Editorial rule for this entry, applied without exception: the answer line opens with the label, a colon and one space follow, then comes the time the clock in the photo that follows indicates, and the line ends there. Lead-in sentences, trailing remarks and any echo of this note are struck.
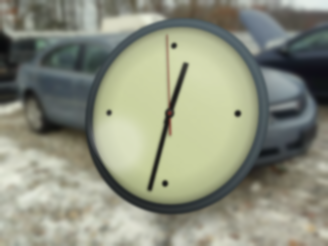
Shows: 12:31:59
